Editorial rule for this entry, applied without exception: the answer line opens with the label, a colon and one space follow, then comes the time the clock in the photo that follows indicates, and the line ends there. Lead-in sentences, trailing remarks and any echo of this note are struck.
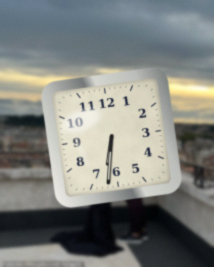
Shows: 6:32
